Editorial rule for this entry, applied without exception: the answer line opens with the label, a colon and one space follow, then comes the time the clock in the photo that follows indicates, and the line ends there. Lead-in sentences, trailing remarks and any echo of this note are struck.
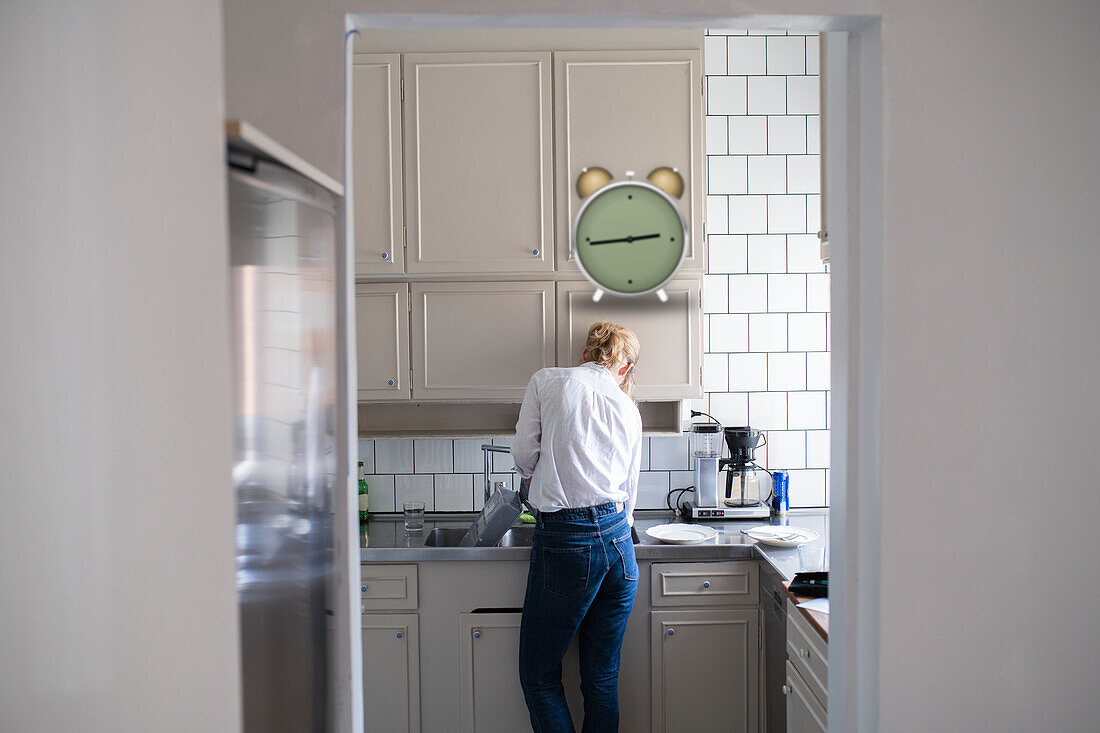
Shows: 2:44
